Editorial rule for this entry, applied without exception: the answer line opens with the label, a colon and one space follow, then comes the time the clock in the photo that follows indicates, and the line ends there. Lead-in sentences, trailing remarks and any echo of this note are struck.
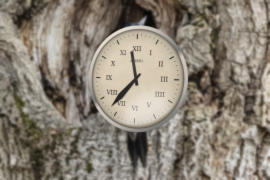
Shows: 11:37
